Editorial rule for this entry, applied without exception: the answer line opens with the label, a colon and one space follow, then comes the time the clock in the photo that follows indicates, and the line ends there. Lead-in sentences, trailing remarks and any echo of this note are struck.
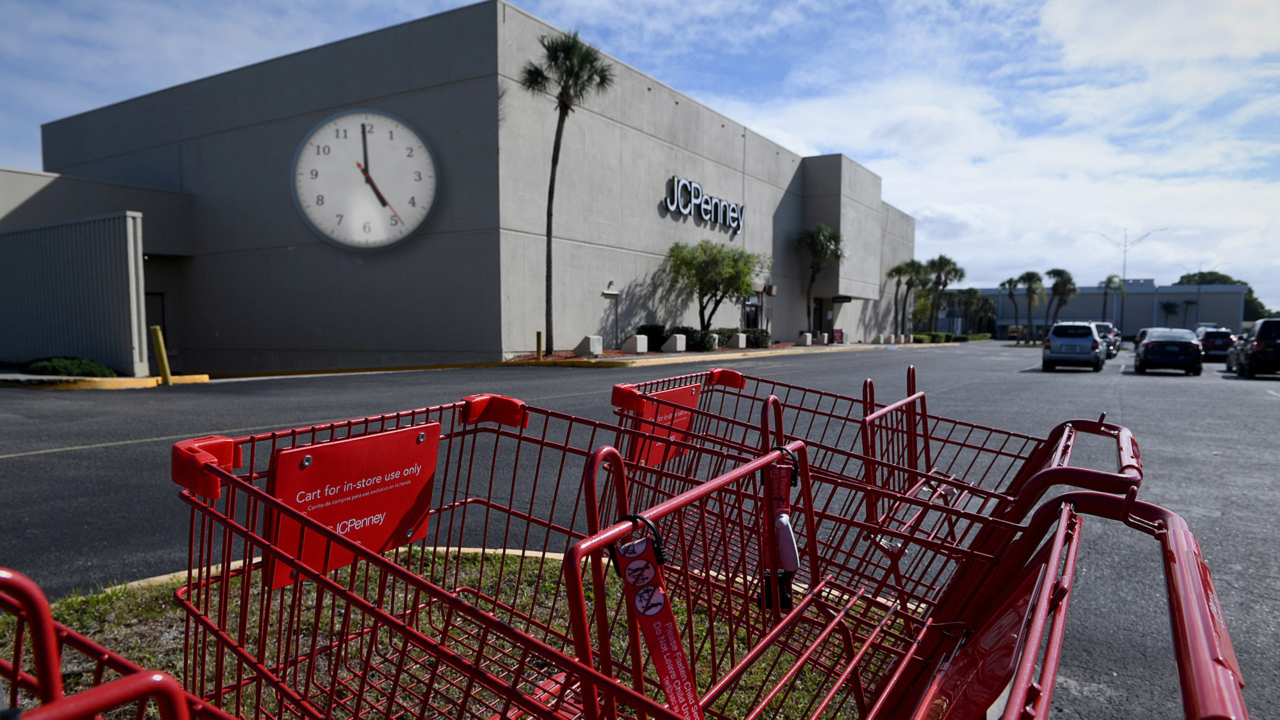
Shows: 4:59:24
